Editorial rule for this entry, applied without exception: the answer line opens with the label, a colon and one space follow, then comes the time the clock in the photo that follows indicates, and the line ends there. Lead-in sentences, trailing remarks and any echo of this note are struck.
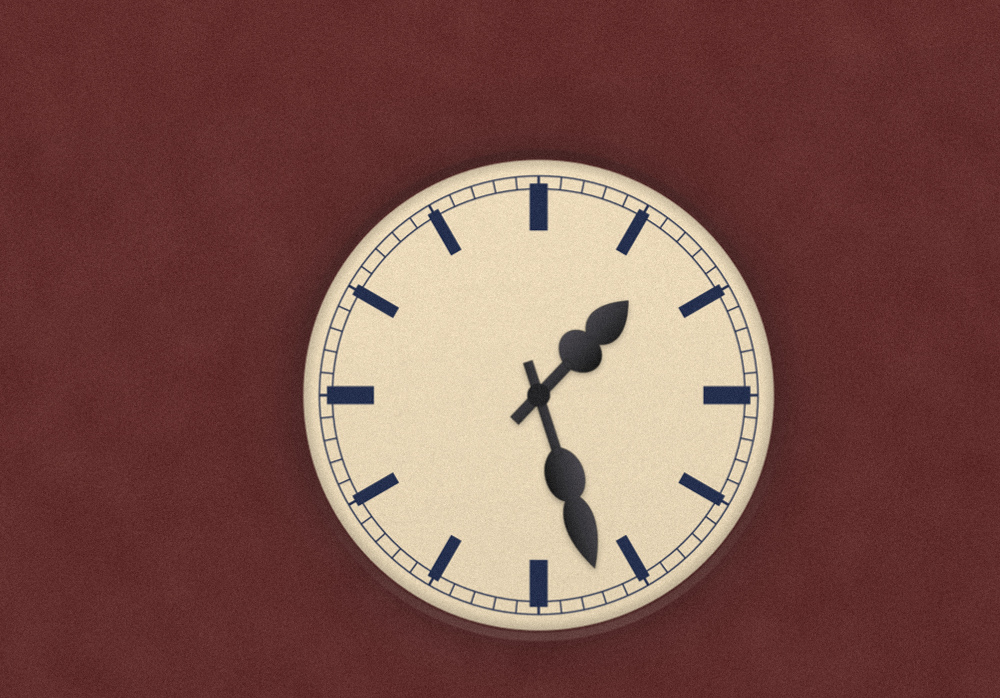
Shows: 1:27
